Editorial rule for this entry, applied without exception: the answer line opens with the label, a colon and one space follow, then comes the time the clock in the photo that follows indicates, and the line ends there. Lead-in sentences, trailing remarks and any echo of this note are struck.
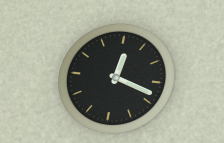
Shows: 12:18
